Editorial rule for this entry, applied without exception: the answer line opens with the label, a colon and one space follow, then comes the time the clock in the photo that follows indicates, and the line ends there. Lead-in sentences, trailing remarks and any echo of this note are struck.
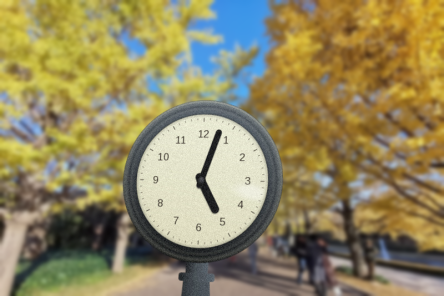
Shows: 5:03
